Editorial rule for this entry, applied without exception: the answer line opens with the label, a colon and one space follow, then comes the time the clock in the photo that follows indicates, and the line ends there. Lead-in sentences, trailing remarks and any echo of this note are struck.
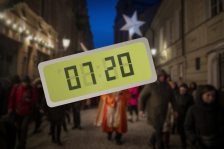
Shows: 7:20
